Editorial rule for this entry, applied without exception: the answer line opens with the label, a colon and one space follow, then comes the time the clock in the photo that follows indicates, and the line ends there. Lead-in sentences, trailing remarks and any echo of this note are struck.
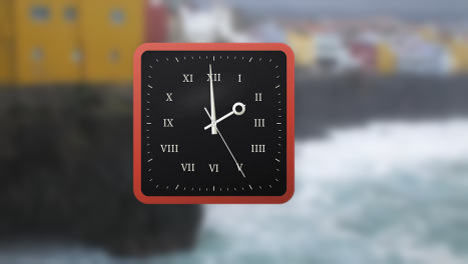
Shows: 1:59:25
